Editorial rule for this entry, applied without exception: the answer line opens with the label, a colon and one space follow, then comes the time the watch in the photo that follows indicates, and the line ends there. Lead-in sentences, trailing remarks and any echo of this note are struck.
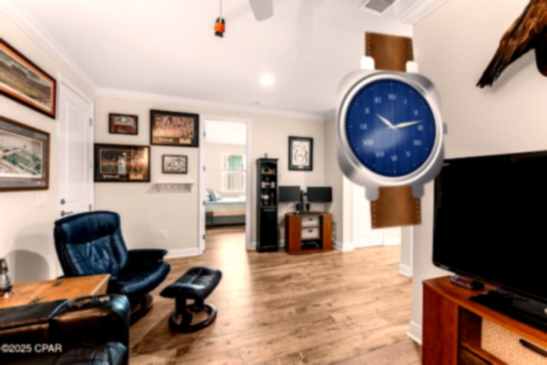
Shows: 10:13
